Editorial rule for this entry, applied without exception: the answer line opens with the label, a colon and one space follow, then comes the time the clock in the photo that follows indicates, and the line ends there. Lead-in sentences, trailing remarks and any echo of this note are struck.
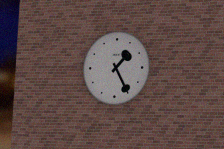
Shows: 1:25
